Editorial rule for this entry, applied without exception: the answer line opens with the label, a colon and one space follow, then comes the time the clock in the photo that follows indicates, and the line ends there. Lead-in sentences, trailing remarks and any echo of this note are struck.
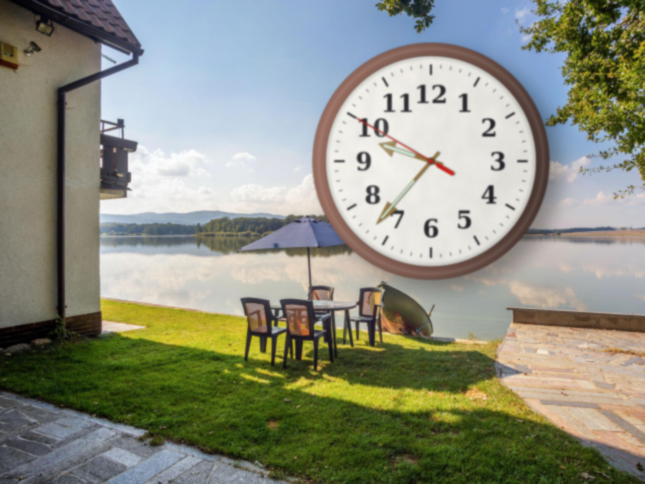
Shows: 9:36:50
